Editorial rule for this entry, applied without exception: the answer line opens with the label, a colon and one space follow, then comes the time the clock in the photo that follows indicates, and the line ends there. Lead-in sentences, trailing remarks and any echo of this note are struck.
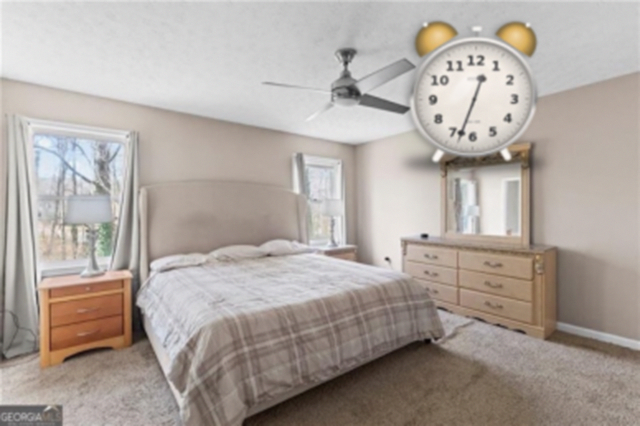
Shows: 12:33
